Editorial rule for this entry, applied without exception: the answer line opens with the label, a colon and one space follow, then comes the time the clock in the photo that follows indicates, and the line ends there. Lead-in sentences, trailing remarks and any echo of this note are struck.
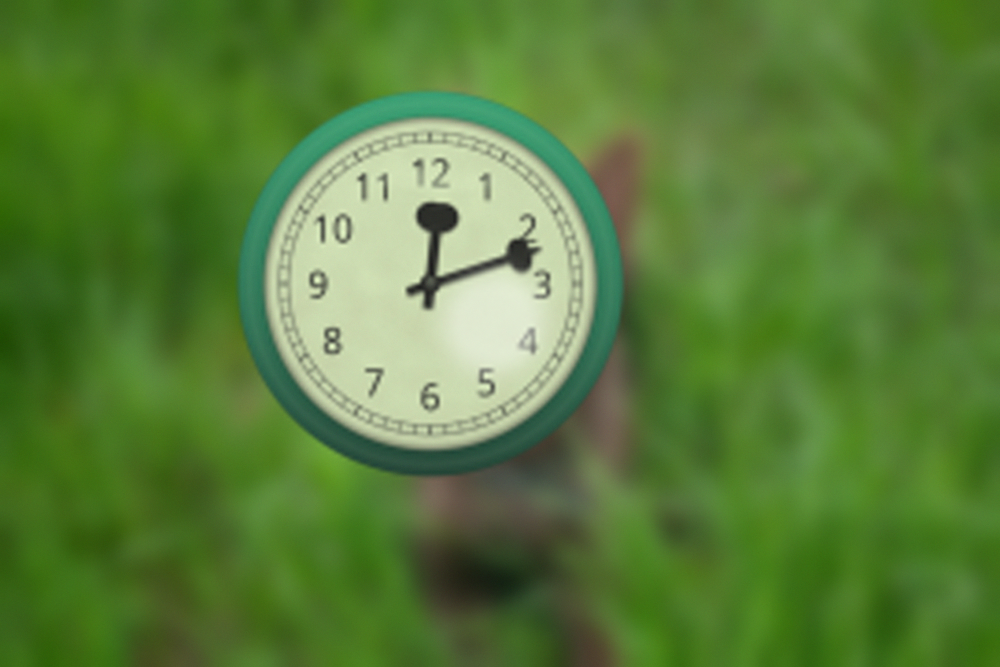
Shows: 12:12
